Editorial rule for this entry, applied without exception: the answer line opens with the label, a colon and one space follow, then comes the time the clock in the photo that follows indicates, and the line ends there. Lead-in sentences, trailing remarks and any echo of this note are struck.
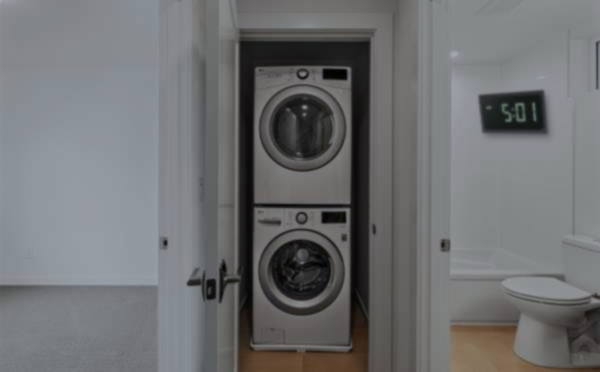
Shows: 5:01
